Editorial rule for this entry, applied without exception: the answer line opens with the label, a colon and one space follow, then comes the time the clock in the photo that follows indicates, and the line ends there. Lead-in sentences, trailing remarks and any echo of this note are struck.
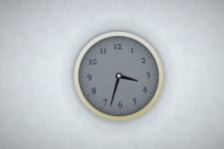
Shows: 3:33
